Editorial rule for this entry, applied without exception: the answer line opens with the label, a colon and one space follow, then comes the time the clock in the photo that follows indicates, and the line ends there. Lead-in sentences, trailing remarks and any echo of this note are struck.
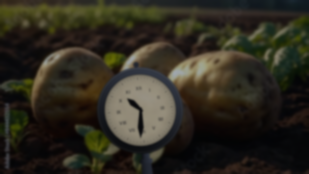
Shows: 10:31
